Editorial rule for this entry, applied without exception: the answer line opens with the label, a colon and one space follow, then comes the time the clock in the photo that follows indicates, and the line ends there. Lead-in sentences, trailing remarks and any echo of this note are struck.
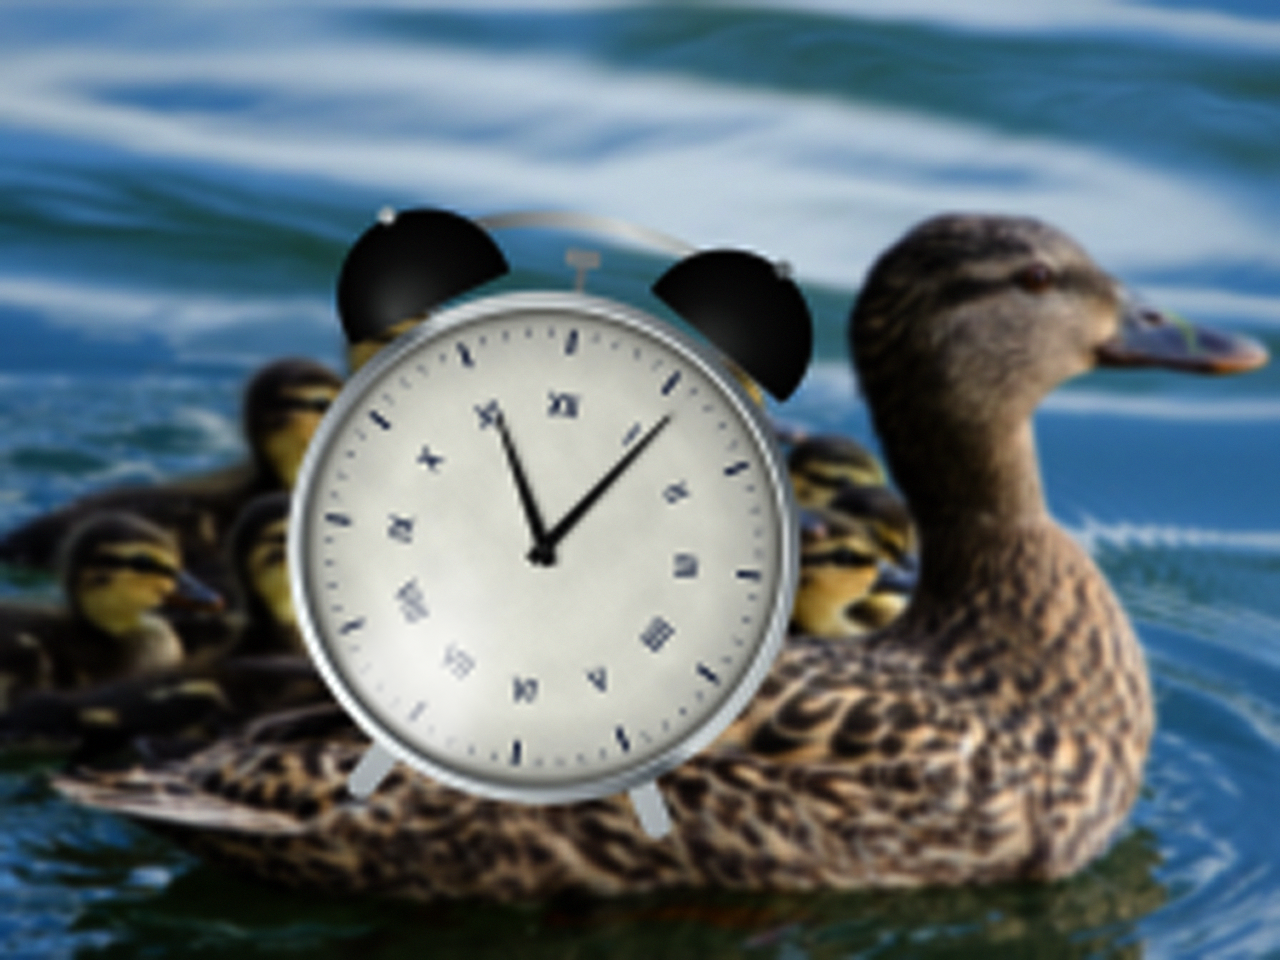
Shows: 11:06
